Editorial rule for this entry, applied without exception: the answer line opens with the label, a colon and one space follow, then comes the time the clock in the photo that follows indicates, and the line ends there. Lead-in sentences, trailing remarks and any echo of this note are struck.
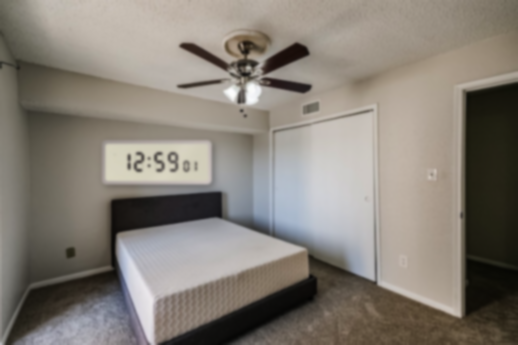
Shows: 12:59
